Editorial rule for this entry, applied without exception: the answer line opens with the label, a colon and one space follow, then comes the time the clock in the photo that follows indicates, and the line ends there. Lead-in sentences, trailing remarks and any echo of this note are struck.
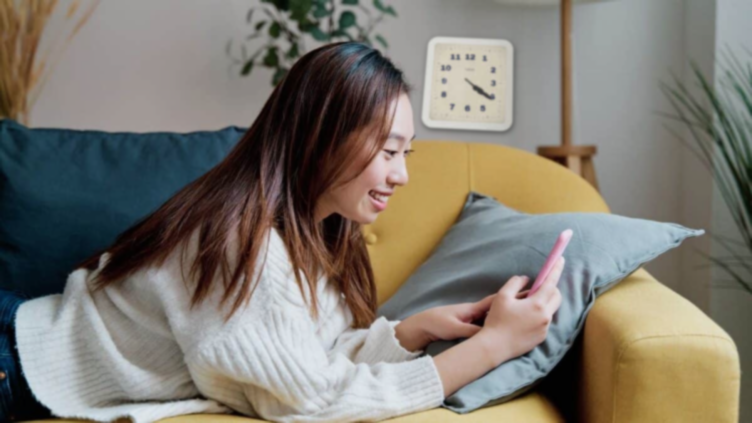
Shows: 4:21
